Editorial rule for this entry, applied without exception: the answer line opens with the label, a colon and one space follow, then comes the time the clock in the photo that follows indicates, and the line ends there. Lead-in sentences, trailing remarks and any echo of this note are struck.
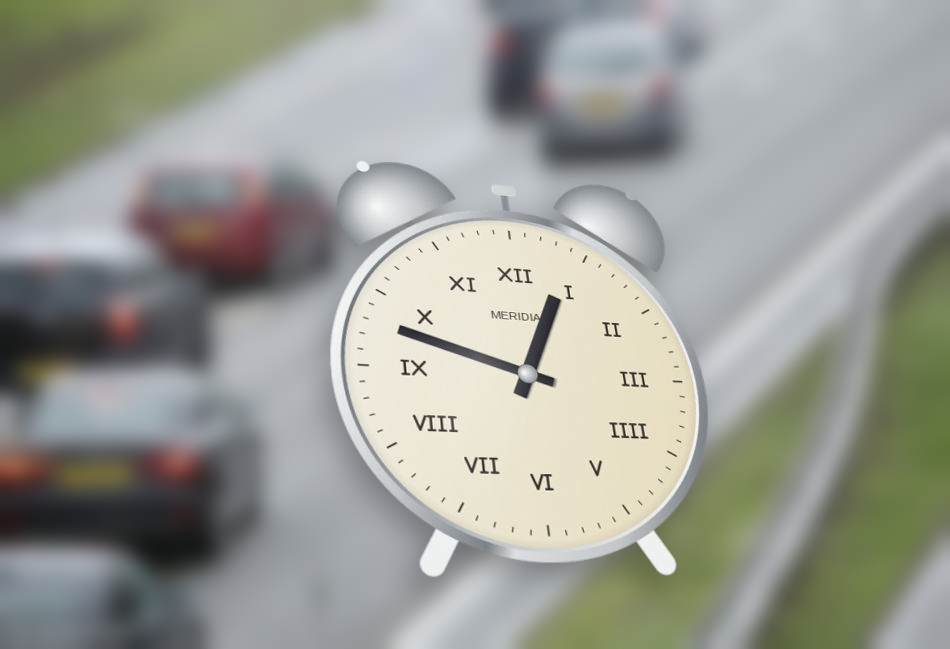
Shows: 12:48
